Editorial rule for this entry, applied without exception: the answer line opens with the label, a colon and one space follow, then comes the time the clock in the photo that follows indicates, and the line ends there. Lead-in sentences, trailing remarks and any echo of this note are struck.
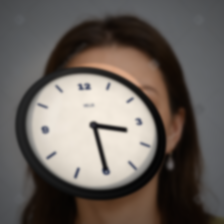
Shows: 3:30
